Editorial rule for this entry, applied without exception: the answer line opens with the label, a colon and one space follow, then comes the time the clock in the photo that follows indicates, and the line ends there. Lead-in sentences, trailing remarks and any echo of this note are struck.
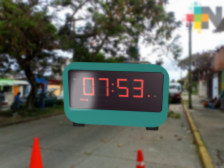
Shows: 7:53
